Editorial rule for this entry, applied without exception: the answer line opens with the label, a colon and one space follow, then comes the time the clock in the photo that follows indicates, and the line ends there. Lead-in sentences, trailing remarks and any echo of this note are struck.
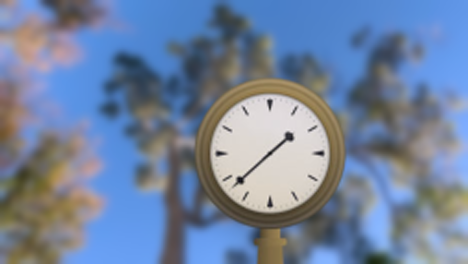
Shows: 1:38
